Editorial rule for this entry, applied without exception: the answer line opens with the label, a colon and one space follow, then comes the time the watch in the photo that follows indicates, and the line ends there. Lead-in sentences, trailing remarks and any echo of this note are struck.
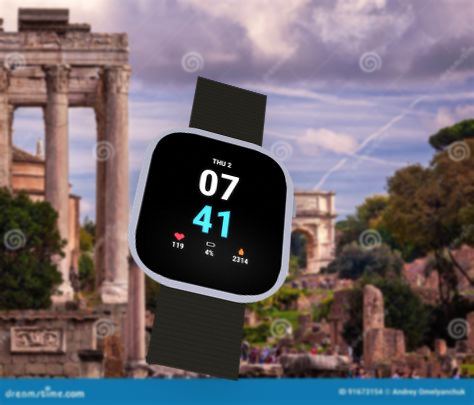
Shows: 7:41
